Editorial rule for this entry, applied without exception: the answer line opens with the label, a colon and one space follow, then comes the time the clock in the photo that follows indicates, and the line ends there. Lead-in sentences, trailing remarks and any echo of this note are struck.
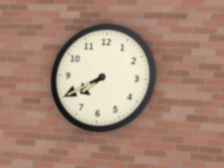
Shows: 7:40
